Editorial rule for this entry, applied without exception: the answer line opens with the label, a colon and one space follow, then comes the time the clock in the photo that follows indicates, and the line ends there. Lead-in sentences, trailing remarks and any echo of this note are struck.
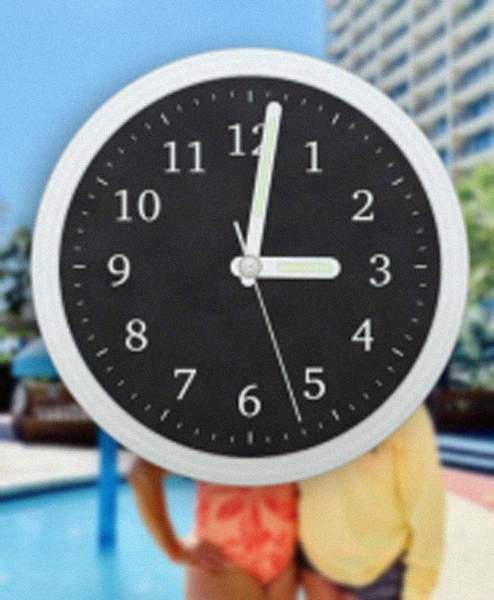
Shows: 3:01:27
